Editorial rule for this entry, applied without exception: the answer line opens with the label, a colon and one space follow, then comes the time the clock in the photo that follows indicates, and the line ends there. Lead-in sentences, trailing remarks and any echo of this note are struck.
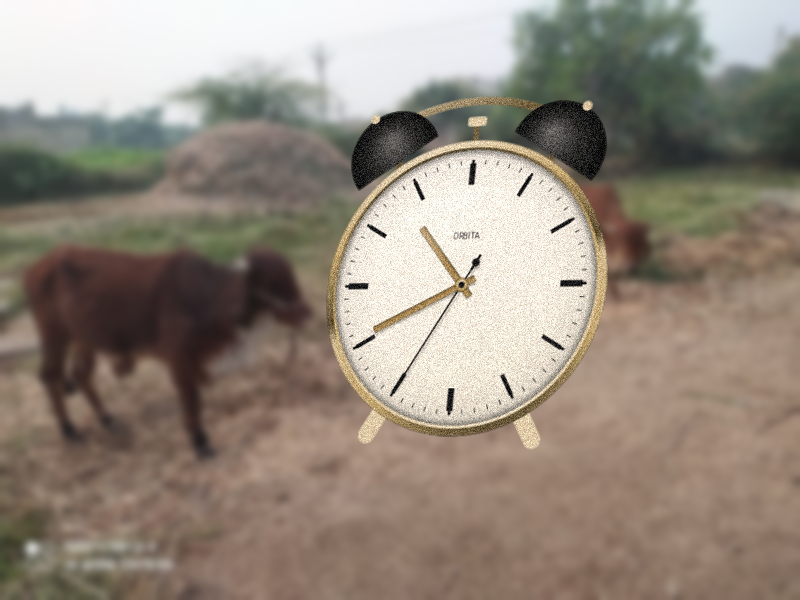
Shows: 10:40:35
